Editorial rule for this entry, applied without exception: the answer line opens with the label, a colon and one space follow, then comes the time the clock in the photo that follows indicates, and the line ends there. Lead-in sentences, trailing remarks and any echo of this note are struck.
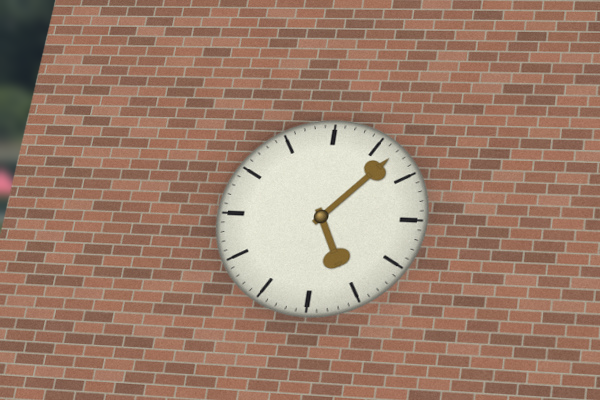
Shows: 5:07
